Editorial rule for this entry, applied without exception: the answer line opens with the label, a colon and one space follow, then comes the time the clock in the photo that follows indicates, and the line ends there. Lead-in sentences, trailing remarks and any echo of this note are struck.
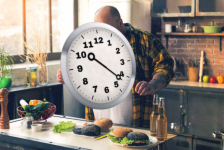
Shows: 10:22
